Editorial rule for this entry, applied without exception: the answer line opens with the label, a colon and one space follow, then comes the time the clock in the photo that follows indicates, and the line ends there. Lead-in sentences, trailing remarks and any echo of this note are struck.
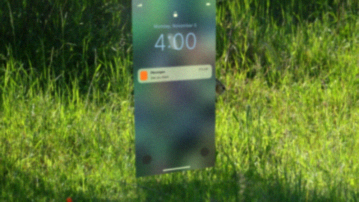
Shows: 4:00
